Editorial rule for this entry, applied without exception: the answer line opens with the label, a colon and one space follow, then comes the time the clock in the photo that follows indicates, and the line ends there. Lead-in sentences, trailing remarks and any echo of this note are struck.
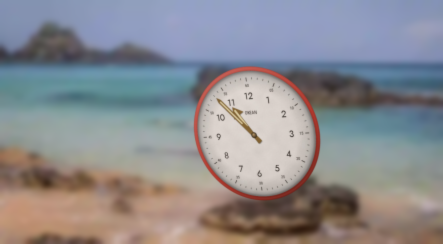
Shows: 10:53
